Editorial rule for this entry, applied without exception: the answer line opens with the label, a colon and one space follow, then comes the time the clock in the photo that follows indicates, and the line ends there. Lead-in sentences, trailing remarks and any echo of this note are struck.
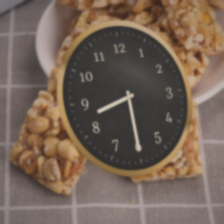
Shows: 8:30
